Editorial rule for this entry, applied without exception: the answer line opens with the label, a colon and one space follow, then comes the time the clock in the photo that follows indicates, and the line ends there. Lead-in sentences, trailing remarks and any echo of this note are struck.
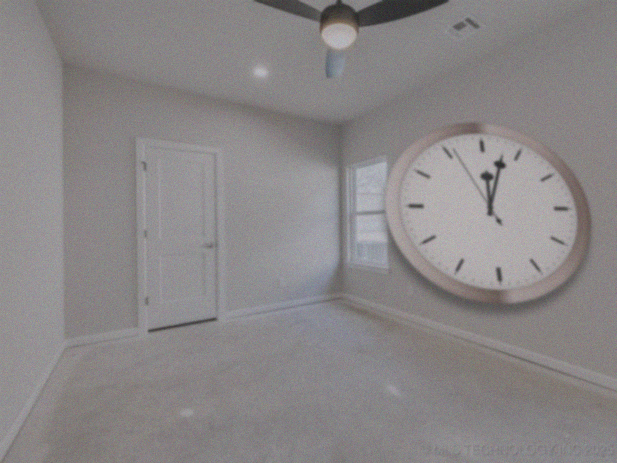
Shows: 12:02:56
